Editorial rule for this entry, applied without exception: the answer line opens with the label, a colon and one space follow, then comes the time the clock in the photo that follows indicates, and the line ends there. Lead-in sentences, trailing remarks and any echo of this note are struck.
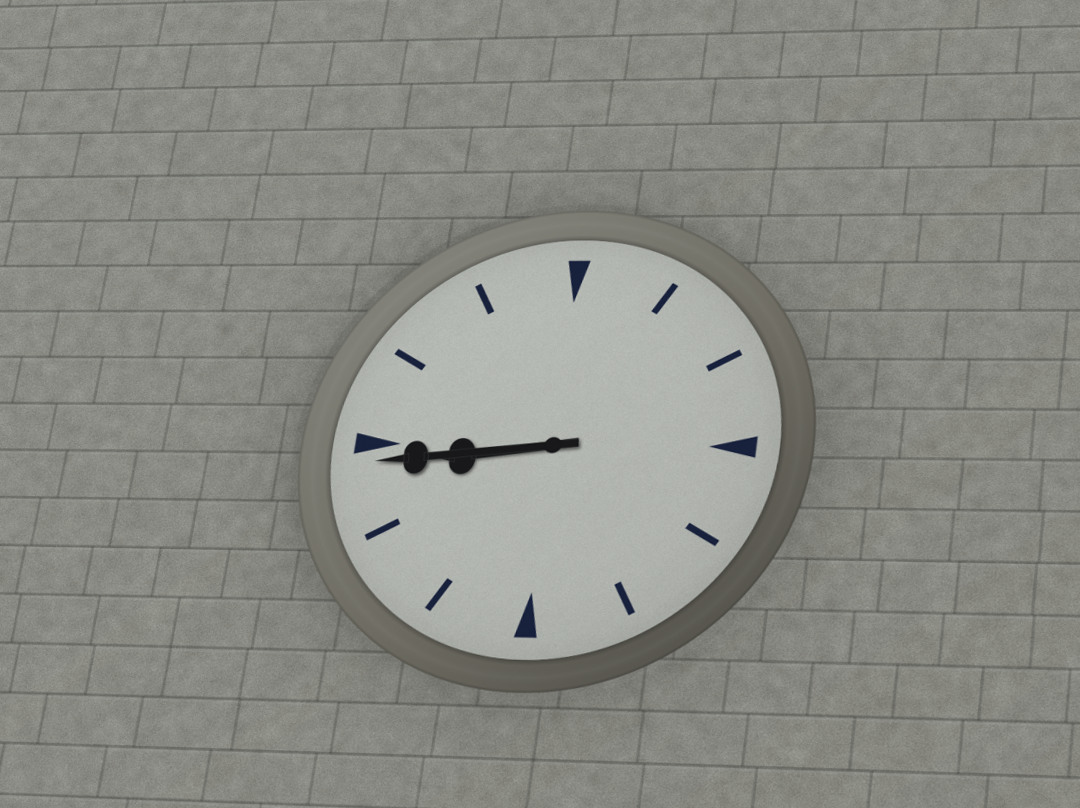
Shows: 8:44
